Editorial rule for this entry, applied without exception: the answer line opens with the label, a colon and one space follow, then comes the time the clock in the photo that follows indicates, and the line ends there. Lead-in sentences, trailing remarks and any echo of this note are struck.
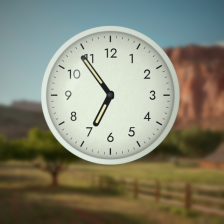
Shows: 6:54
